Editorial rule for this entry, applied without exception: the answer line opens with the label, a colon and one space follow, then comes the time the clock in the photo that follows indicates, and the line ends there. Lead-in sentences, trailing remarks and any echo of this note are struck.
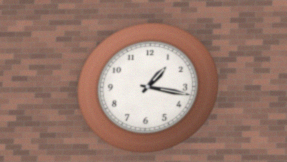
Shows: 1:17
